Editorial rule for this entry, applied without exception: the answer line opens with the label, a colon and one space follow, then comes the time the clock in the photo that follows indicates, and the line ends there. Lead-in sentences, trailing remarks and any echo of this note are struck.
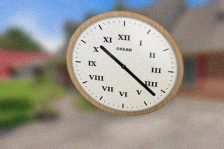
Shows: 10:22
